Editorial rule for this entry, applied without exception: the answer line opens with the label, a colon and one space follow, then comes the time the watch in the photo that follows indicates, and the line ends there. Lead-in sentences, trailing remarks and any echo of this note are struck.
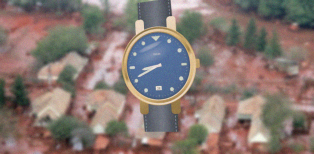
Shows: 8:41
